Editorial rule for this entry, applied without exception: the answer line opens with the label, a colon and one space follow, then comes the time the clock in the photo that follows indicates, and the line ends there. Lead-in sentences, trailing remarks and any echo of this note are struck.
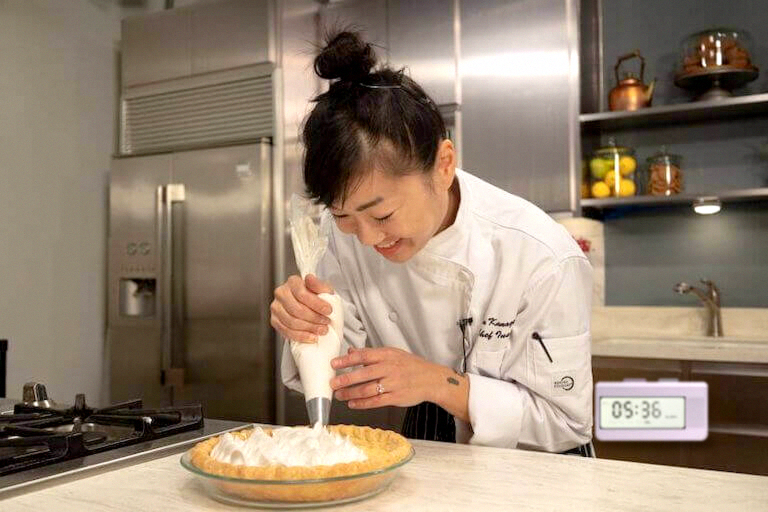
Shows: 5:36
